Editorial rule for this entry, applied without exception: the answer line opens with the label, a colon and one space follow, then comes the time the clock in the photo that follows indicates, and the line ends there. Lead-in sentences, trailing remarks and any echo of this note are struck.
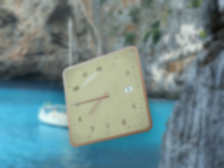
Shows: 7:45
